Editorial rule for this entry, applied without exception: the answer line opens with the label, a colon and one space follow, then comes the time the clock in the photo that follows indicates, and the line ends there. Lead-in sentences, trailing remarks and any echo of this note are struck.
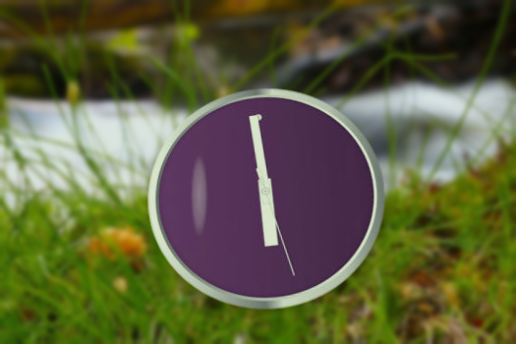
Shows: 5:59:28
